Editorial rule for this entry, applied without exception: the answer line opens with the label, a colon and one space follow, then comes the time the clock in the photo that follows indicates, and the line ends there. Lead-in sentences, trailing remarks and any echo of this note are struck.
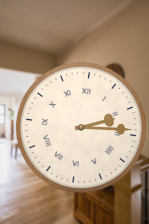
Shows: 2:14
